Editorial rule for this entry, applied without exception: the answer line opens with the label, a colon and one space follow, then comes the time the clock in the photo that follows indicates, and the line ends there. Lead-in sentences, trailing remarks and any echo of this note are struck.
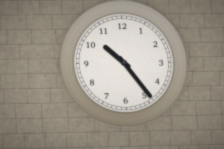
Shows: 10:24
